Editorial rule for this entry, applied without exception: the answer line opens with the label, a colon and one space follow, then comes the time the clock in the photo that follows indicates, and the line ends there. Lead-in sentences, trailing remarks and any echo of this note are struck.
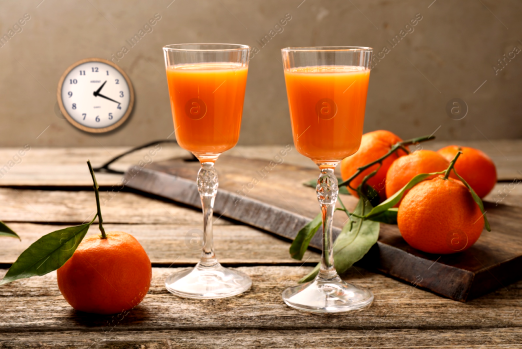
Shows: 1:19
